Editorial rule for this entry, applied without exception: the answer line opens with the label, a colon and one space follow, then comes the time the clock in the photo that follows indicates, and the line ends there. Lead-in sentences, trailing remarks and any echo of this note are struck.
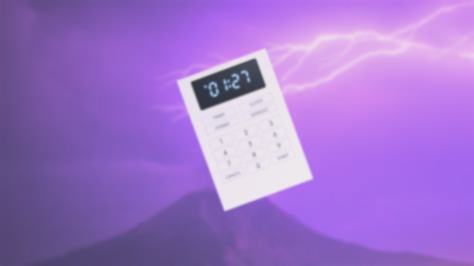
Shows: 1:27
